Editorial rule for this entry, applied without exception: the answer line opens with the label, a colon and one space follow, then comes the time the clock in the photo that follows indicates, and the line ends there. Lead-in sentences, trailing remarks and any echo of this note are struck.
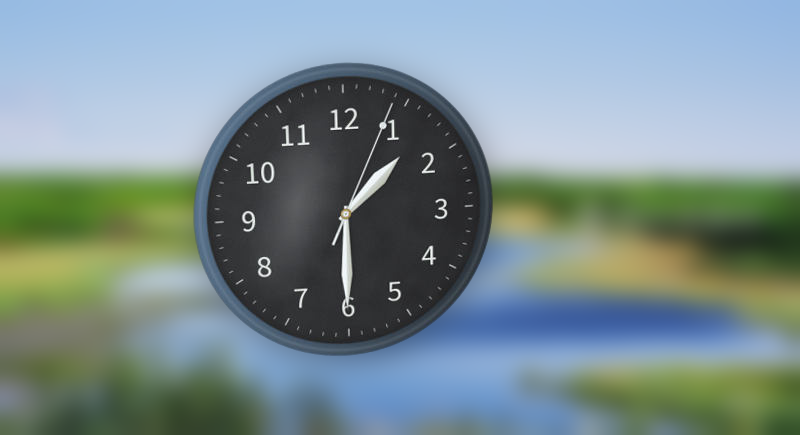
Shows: 1:30:04
